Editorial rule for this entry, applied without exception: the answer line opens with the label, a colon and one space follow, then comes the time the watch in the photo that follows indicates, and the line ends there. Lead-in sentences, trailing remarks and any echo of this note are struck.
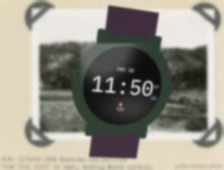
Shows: 11:50
